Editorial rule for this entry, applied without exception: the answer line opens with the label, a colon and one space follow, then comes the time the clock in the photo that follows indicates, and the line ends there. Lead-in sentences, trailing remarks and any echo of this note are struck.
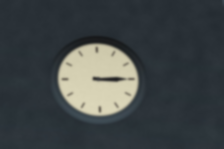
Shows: 3:15
